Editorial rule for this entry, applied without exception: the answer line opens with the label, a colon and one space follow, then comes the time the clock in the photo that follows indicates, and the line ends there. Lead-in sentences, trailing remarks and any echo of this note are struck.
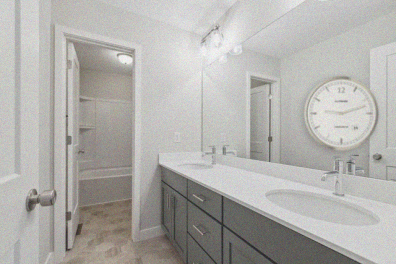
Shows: 9:12
